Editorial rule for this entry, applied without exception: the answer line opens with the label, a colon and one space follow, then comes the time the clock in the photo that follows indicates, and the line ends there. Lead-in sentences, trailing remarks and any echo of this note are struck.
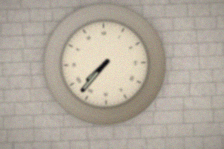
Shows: 7:37
